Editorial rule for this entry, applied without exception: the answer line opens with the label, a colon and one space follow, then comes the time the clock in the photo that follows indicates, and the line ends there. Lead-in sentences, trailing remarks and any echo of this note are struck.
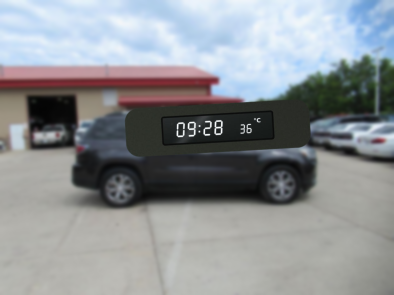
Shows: 9:28
